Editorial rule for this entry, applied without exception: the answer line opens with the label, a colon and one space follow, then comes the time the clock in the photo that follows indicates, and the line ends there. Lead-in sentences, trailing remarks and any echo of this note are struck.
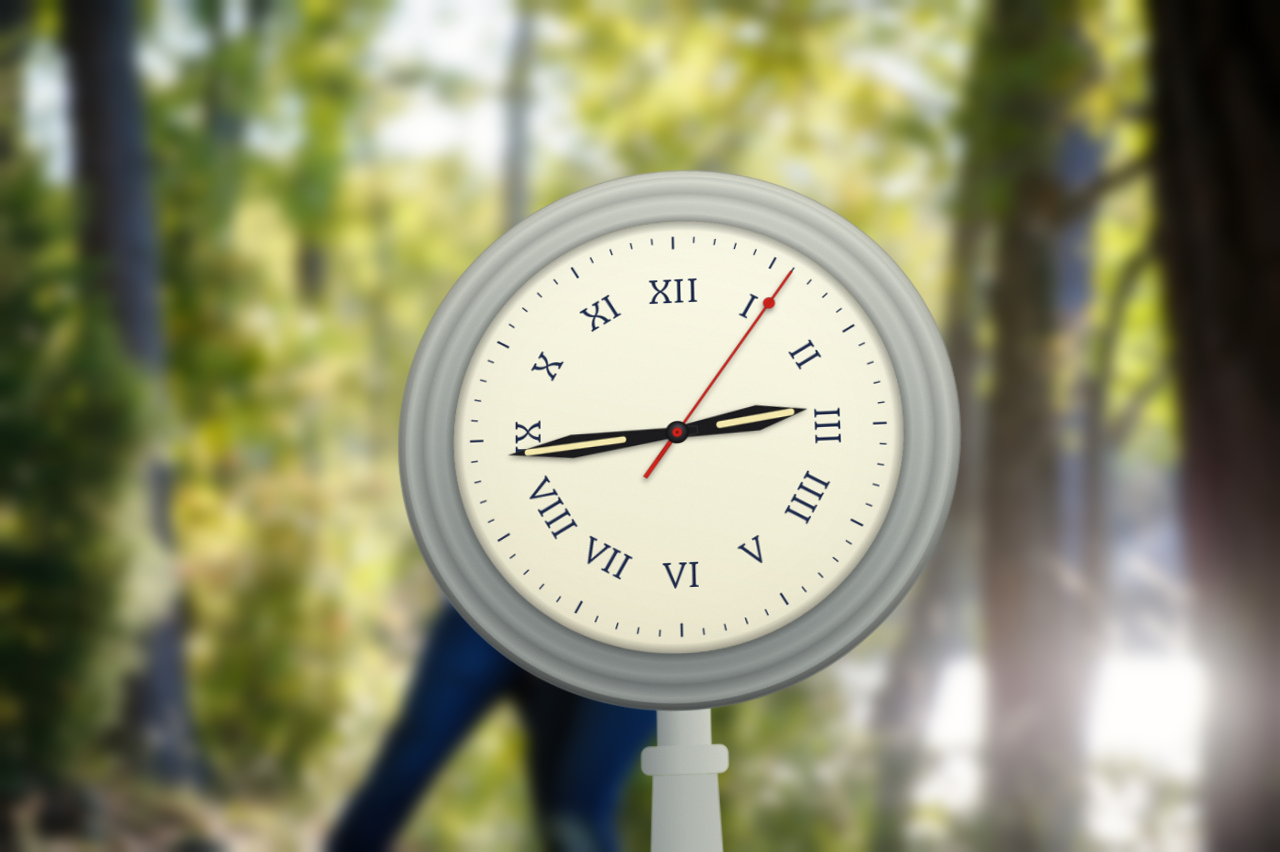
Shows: 2:44:06
